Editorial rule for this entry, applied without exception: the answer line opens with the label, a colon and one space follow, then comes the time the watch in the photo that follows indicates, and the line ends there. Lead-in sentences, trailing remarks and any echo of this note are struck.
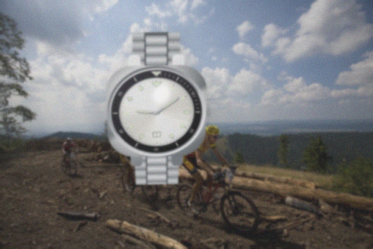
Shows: 9:09
